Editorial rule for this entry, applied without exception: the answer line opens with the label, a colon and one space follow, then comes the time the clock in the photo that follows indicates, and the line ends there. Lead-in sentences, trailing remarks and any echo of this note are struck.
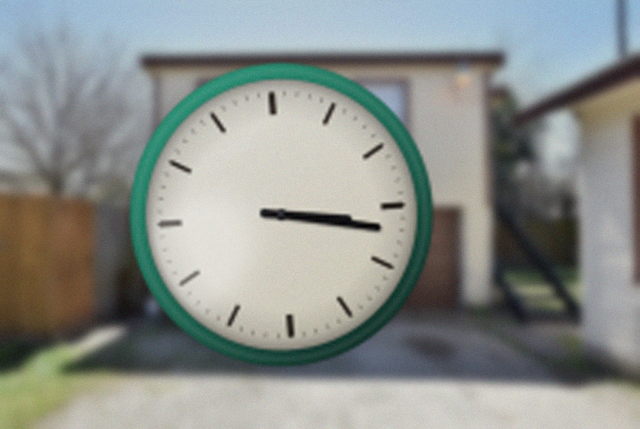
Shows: 3:17
